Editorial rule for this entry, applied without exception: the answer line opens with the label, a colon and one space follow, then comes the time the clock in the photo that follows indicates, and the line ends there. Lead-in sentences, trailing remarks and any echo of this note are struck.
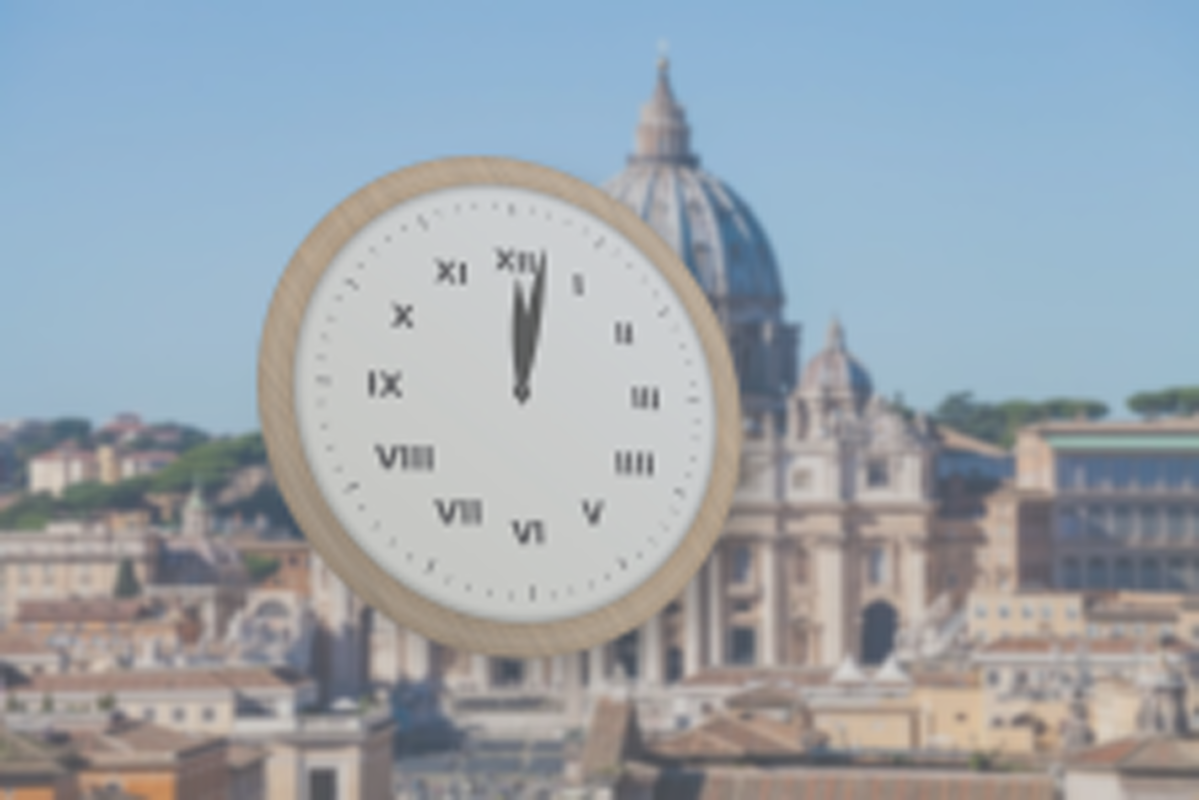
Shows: 12:02
